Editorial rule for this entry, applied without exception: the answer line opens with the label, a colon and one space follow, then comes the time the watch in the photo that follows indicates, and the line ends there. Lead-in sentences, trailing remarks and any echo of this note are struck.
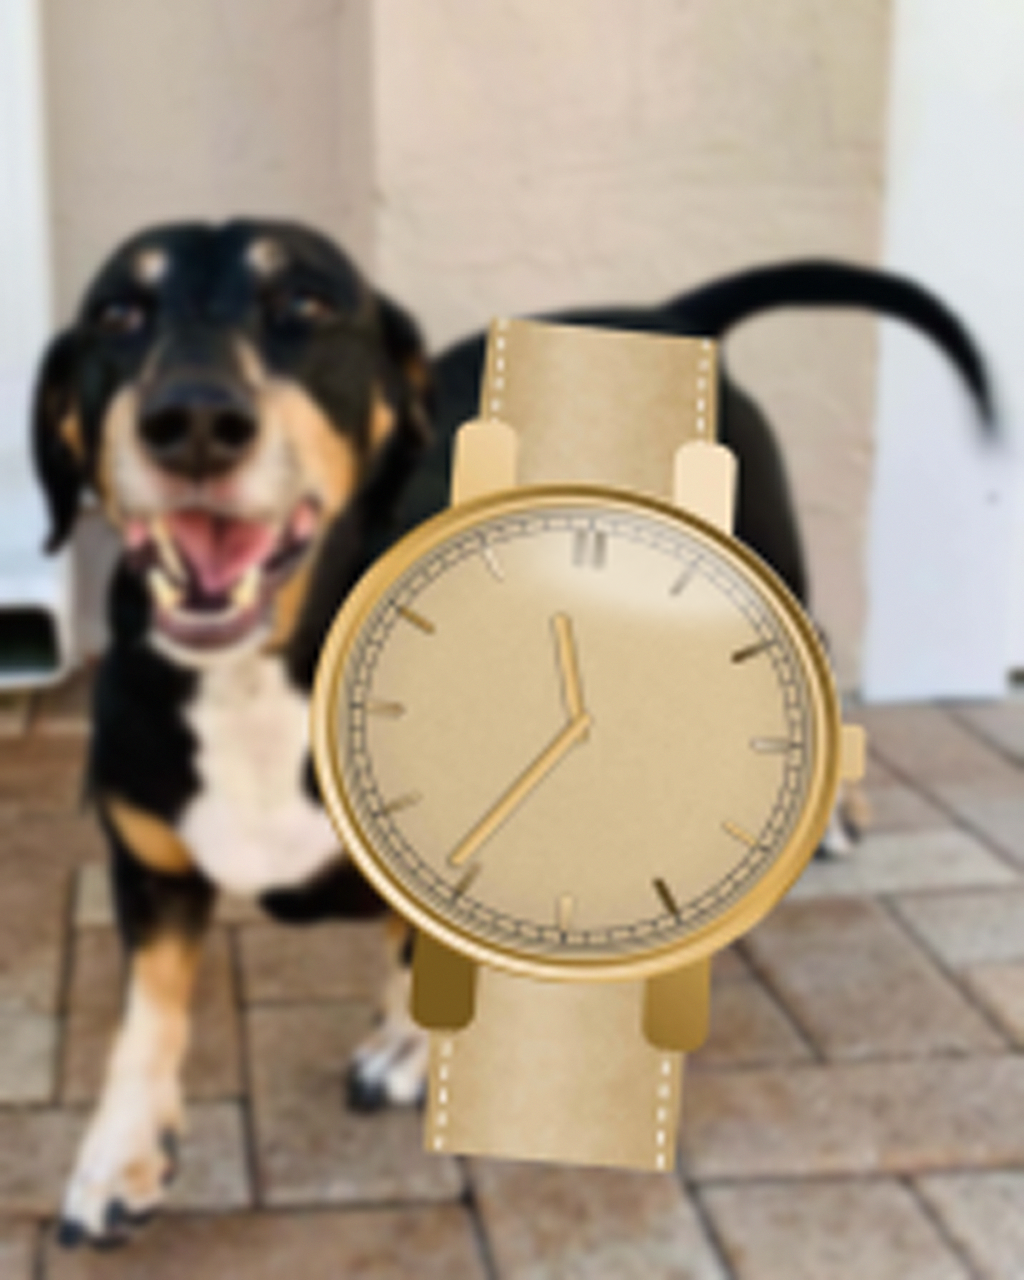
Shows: 11:36
